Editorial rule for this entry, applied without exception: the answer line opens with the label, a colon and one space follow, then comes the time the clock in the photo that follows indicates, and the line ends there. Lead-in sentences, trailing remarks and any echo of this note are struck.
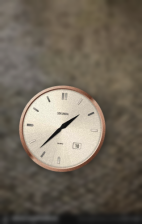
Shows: 1:37
